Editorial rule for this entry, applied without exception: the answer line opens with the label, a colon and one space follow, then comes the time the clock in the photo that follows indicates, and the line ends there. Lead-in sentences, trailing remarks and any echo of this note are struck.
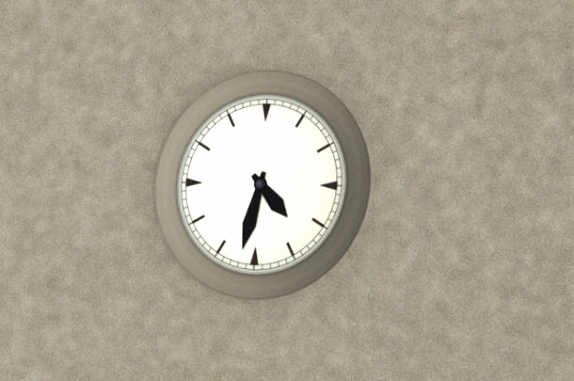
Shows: 4:32
